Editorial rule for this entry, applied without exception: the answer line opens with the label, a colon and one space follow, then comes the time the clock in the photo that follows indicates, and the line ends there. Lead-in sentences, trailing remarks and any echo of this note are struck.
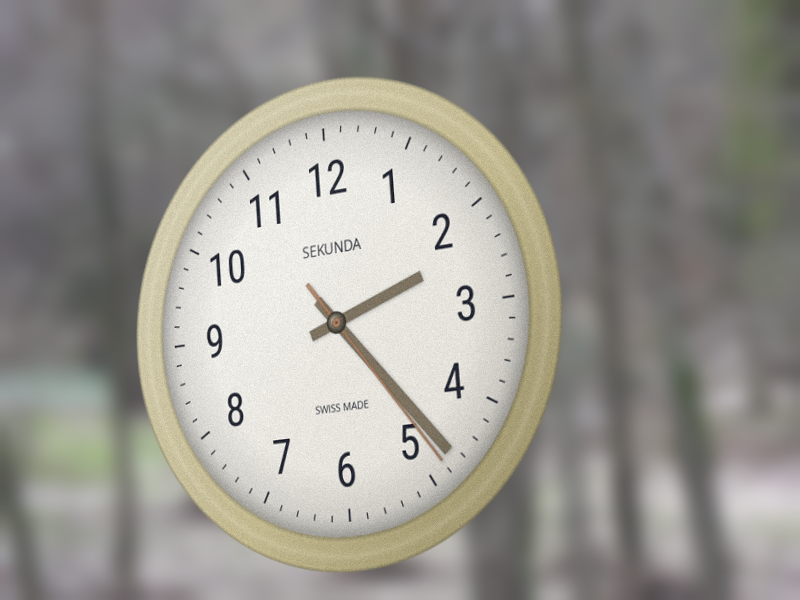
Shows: 2:23:24
